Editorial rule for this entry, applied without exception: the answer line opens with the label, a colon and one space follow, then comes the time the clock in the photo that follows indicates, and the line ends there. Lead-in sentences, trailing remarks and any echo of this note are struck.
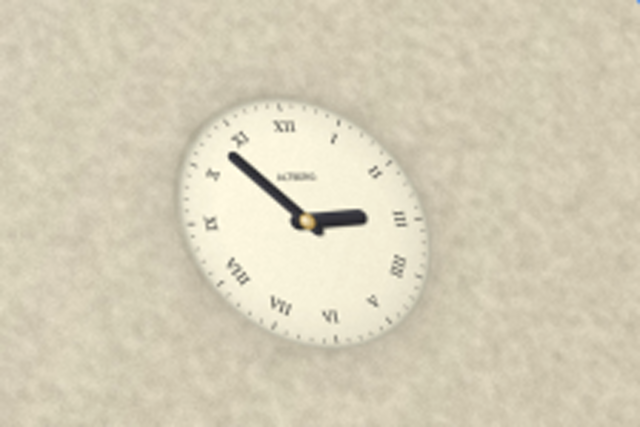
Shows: 2:53
